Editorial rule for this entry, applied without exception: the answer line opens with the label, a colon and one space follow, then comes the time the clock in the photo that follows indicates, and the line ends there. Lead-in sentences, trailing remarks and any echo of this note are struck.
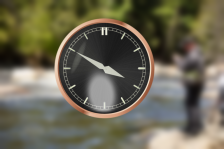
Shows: 3:50
